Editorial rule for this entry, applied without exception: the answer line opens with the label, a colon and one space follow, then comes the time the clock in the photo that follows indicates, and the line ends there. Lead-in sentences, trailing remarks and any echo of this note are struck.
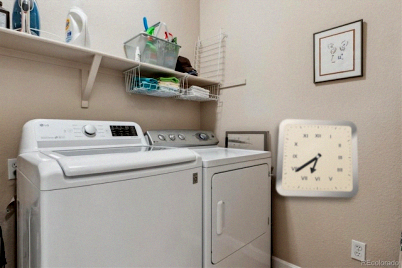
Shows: 6:39
